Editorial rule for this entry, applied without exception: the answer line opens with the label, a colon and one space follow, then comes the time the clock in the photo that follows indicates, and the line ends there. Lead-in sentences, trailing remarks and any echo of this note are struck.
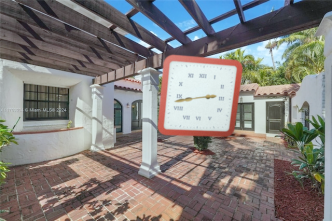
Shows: 2:43
